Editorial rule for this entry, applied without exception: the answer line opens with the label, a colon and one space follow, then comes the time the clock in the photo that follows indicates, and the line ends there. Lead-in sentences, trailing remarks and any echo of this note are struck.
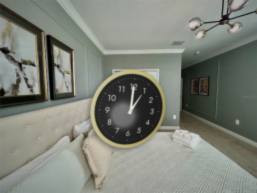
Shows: 1:00
